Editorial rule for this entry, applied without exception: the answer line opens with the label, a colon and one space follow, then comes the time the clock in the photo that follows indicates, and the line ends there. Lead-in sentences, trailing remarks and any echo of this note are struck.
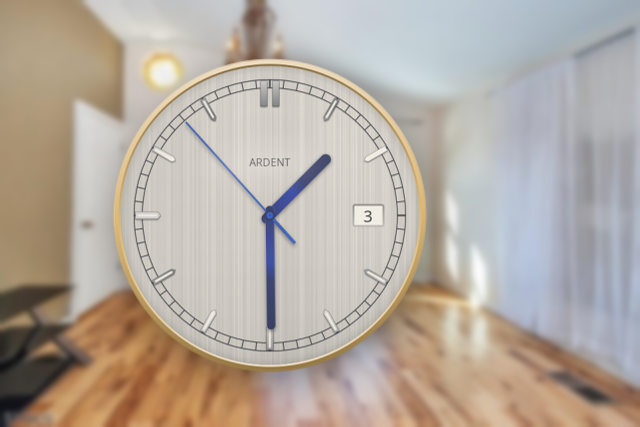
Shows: 1:29:53
